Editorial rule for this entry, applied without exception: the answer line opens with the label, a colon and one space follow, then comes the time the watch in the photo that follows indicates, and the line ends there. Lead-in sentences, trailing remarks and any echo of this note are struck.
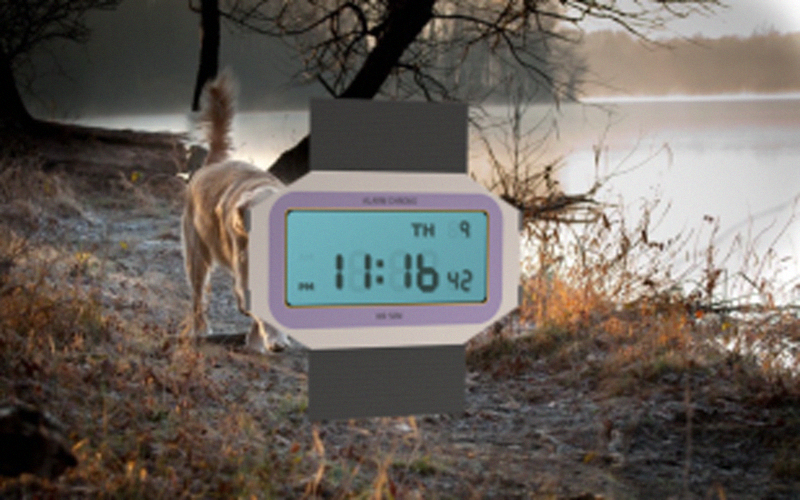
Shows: 11:16:42
